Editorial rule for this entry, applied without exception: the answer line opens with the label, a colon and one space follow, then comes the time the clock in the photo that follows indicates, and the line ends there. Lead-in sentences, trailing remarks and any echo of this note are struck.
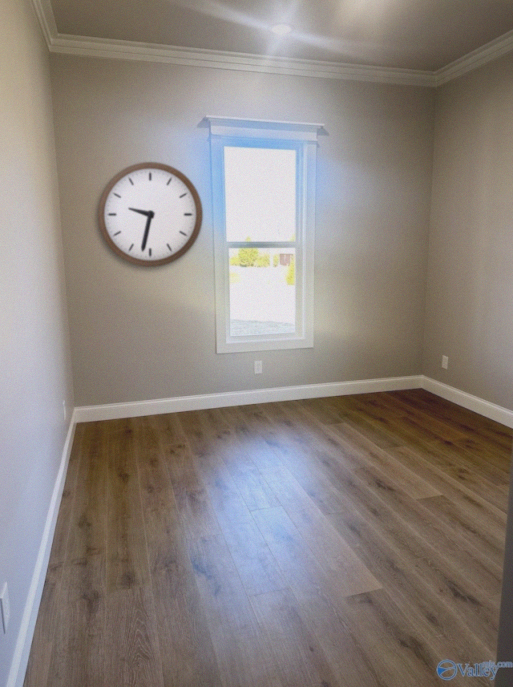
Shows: 9:32
